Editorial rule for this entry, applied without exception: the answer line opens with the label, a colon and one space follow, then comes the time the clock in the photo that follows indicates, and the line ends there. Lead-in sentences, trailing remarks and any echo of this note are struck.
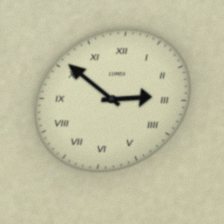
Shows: 2:51
